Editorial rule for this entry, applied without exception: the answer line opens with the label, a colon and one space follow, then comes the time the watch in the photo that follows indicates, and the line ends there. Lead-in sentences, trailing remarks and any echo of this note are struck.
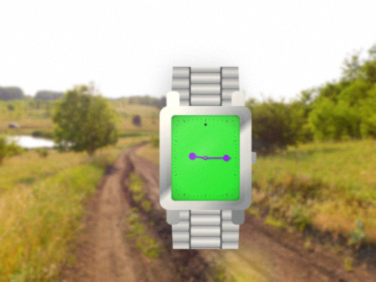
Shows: 9:15
